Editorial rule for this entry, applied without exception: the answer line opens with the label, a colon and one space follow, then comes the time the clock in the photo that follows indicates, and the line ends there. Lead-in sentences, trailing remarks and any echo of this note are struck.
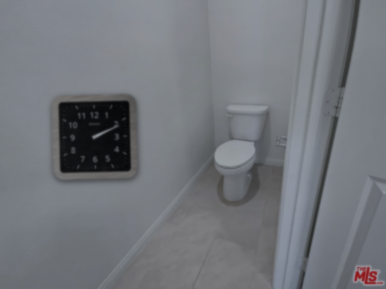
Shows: 2:11
